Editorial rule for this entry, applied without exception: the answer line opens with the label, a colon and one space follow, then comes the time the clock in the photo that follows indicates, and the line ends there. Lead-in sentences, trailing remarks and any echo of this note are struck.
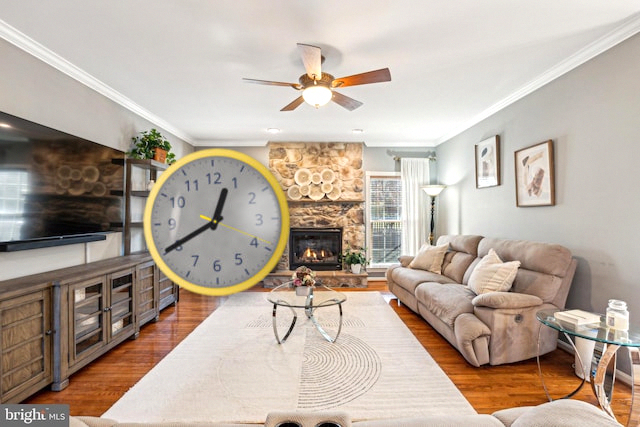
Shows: 12:40:19
